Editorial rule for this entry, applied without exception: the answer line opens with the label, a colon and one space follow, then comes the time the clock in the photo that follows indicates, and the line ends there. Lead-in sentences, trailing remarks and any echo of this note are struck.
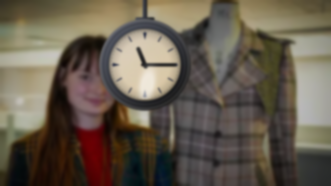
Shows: 11:15
